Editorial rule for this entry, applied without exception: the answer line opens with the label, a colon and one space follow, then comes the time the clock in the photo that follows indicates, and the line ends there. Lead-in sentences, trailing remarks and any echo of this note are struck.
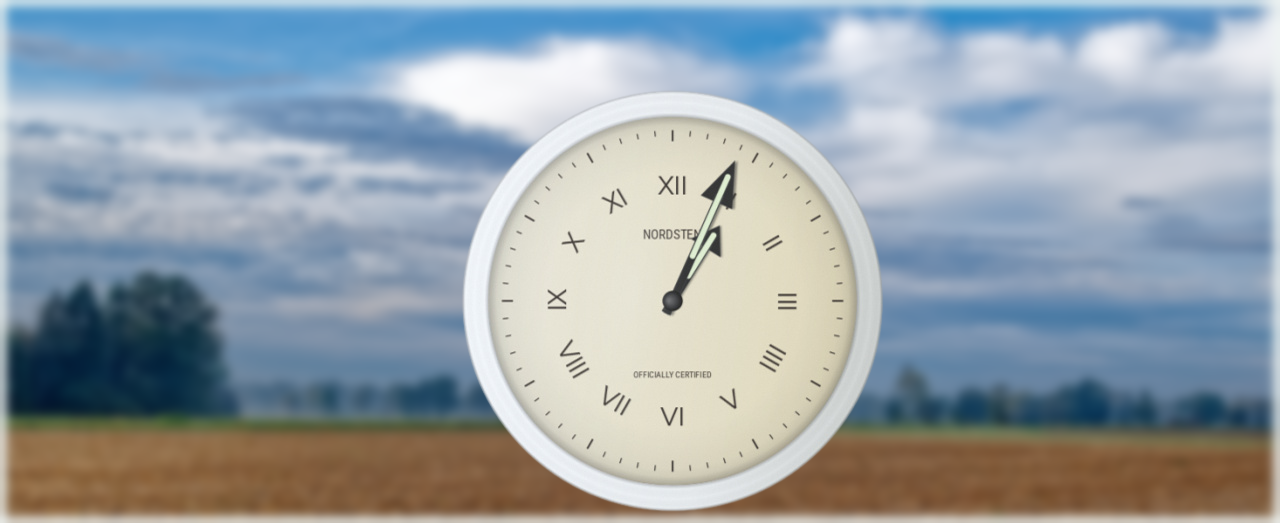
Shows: 1:04
